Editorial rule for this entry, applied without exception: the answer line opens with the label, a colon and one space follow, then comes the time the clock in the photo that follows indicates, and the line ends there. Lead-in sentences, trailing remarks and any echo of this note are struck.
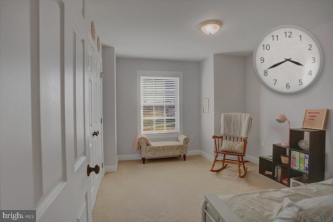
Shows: 3:41
